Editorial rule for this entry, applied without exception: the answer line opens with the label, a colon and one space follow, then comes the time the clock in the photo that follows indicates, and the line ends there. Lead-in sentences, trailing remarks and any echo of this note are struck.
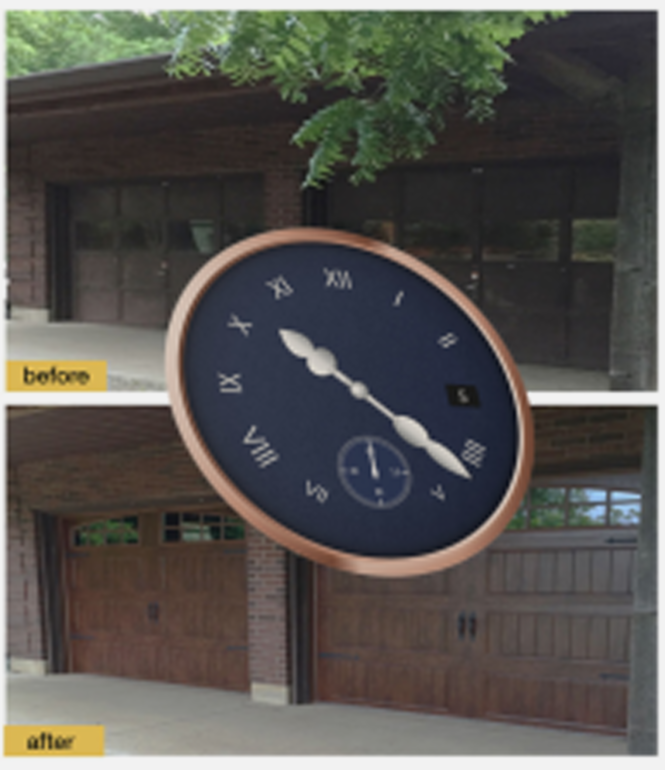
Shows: 10:22
